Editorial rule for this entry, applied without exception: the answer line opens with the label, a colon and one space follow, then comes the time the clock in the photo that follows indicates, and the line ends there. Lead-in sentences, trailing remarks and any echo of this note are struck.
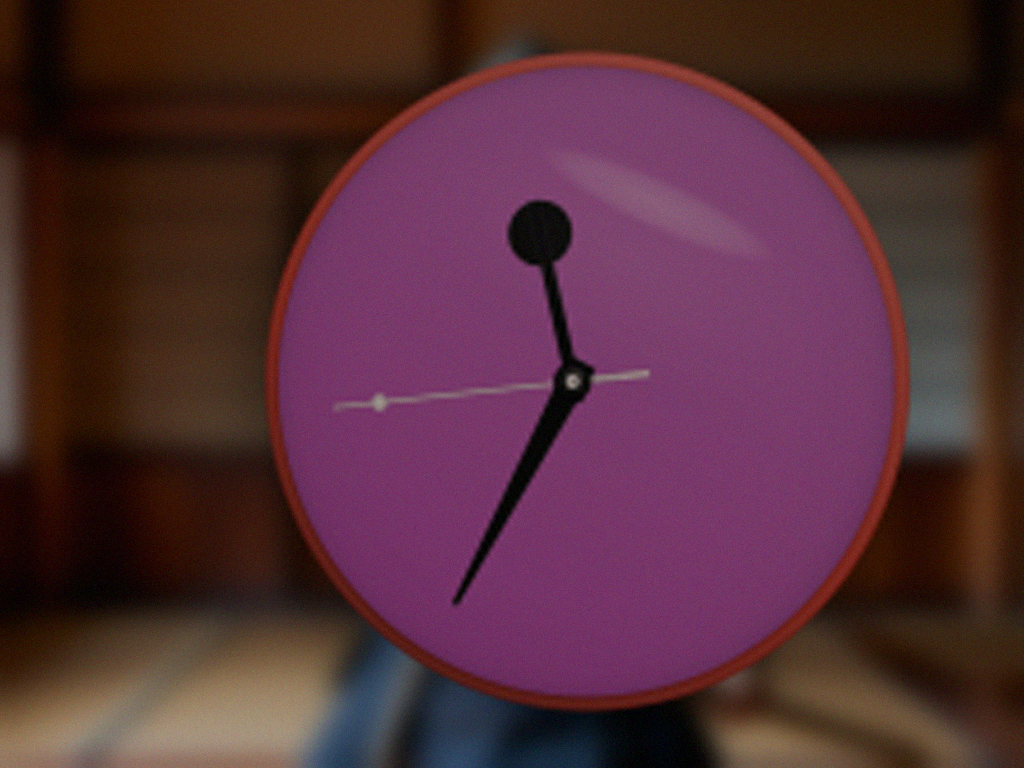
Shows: 11:34:44
